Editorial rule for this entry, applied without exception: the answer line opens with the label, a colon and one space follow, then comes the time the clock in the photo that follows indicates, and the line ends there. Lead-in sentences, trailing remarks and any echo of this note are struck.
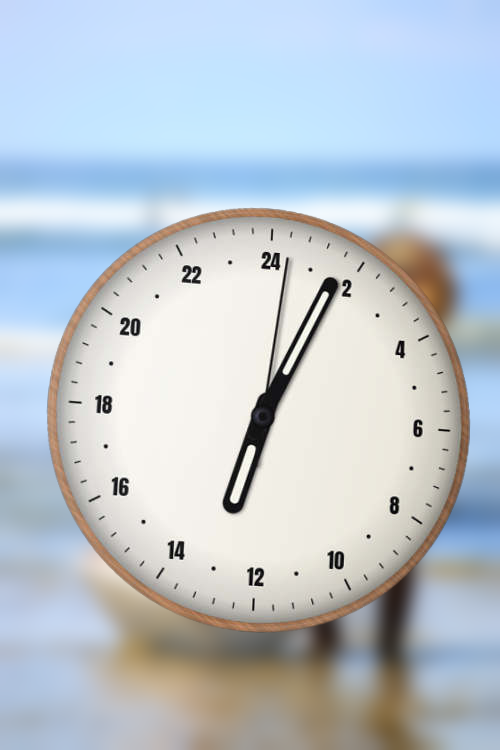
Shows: 13:04:01
